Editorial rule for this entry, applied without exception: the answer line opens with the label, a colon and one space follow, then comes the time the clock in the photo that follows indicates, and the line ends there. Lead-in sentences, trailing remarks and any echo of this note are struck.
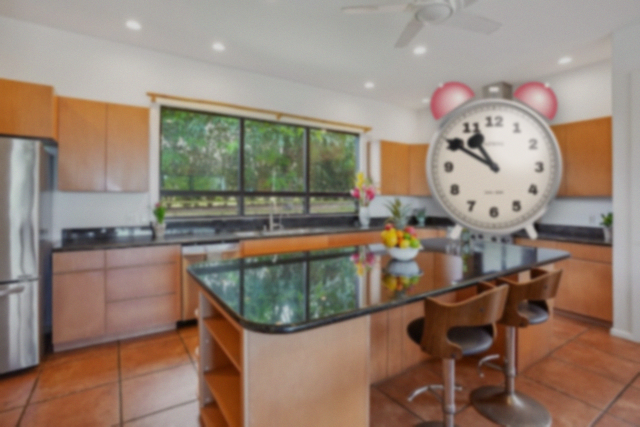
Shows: 10:50
